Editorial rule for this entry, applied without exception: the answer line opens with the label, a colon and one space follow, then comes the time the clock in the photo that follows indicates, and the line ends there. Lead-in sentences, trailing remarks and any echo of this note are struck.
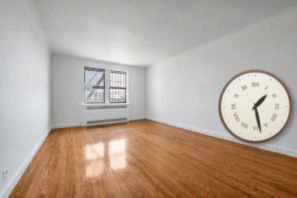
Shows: 1:28
